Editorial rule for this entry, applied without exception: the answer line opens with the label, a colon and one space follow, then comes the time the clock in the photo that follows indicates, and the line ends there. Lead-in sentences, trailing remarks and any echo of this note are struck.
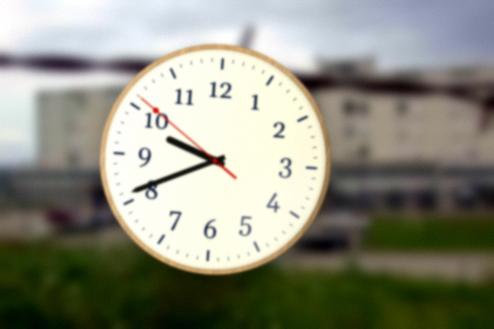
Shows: 9:40:51
